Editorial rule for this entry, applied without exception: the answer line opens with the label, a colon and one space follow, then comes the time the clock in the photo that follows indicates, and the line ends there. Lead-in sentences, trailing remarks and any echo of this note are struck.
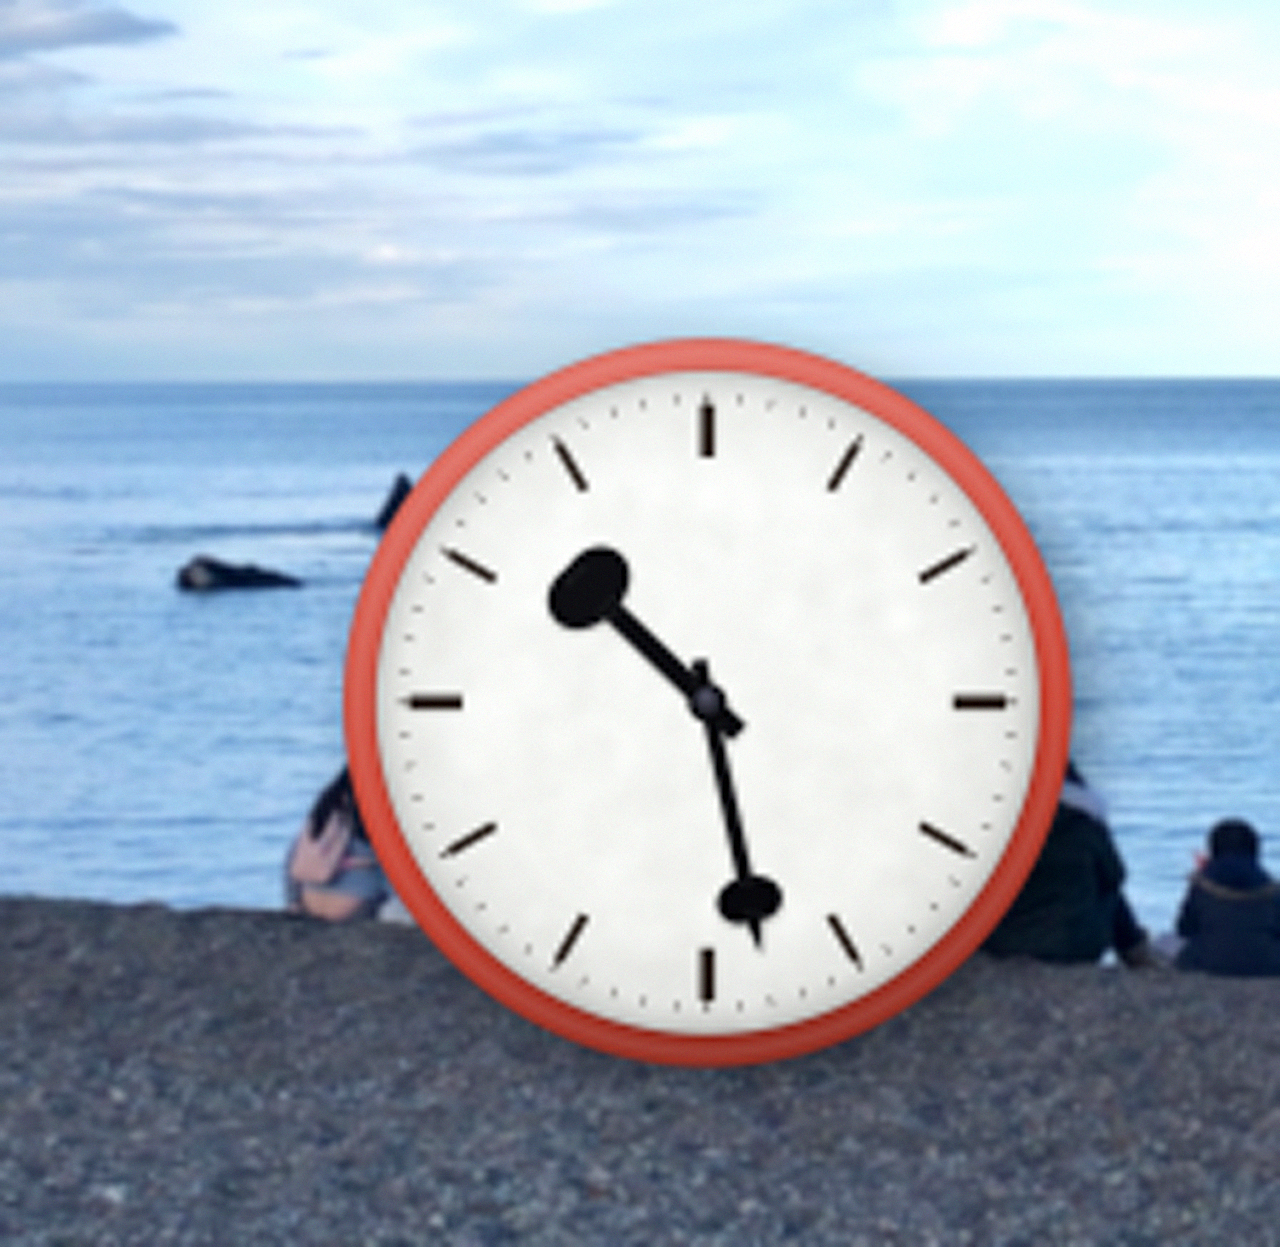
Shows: 10:28
